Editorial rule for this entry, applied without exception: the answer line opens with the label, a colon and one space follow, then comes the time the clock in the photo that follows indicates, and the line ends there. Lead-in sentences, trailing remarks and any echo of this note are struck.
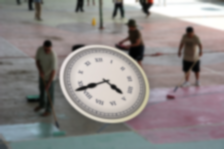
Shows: 4:43
